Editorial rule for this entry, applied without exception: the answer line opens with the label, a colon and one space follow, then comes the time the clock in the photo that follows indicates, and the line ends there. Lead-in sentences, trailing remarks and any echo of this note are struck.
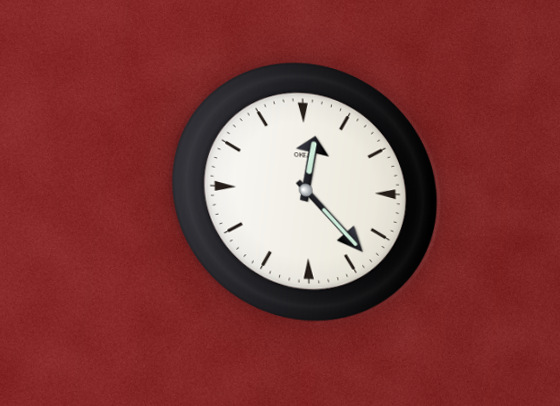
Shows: 12:23
